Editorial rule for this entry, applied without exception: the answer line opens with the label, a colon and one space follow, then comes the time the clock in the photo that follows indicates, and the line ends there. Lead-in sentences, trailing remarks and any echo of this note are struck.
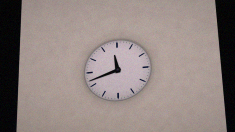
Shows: 11:42
